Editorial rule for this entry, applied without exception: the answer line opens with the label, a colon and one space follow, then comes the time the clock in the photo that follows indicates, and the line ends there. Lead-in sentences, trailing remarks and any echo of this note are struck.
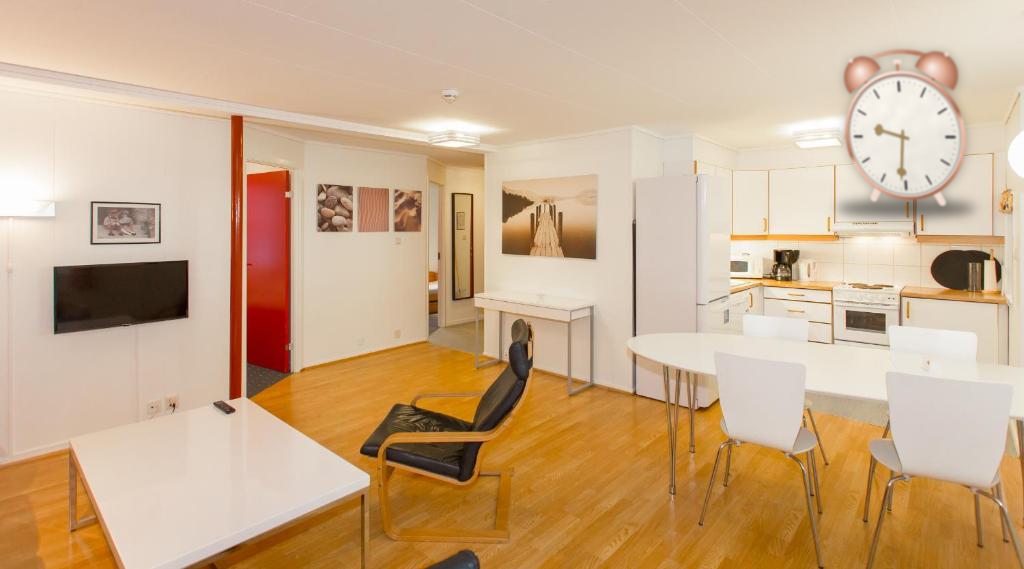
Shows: 9:31
